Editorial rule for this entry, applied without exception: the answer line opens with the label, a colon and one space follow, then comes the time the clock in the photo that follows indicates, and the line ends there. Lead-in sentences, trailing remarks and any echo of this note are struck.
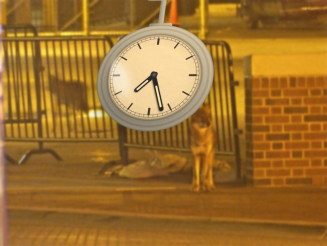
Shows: 7:27
